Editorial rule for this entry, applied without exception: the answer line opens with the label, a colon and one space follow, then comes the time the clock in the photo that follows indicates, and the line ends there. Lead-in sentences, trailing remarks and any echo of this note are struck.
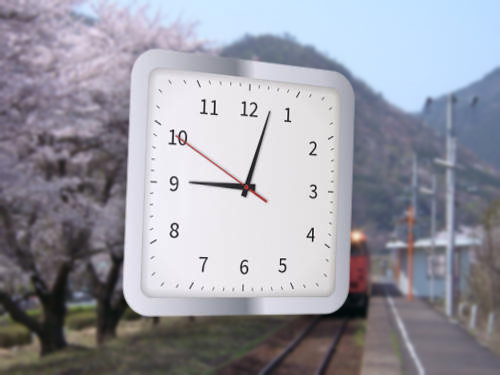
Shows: 9:02:50
